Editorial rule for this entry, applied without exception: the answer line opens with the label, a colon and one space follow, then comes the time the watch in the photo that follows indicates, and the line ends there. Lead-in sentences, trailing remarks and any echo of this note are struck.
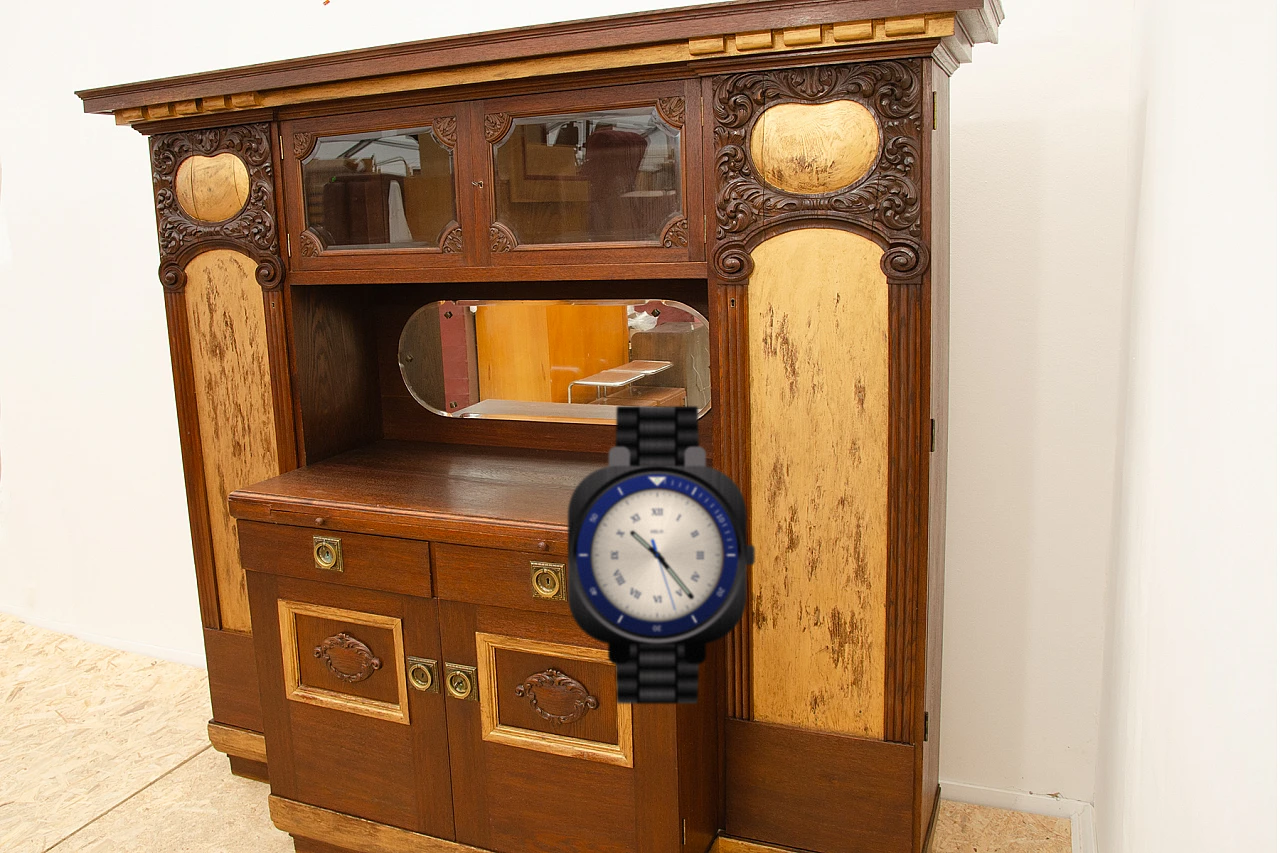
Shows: 10:23:27
